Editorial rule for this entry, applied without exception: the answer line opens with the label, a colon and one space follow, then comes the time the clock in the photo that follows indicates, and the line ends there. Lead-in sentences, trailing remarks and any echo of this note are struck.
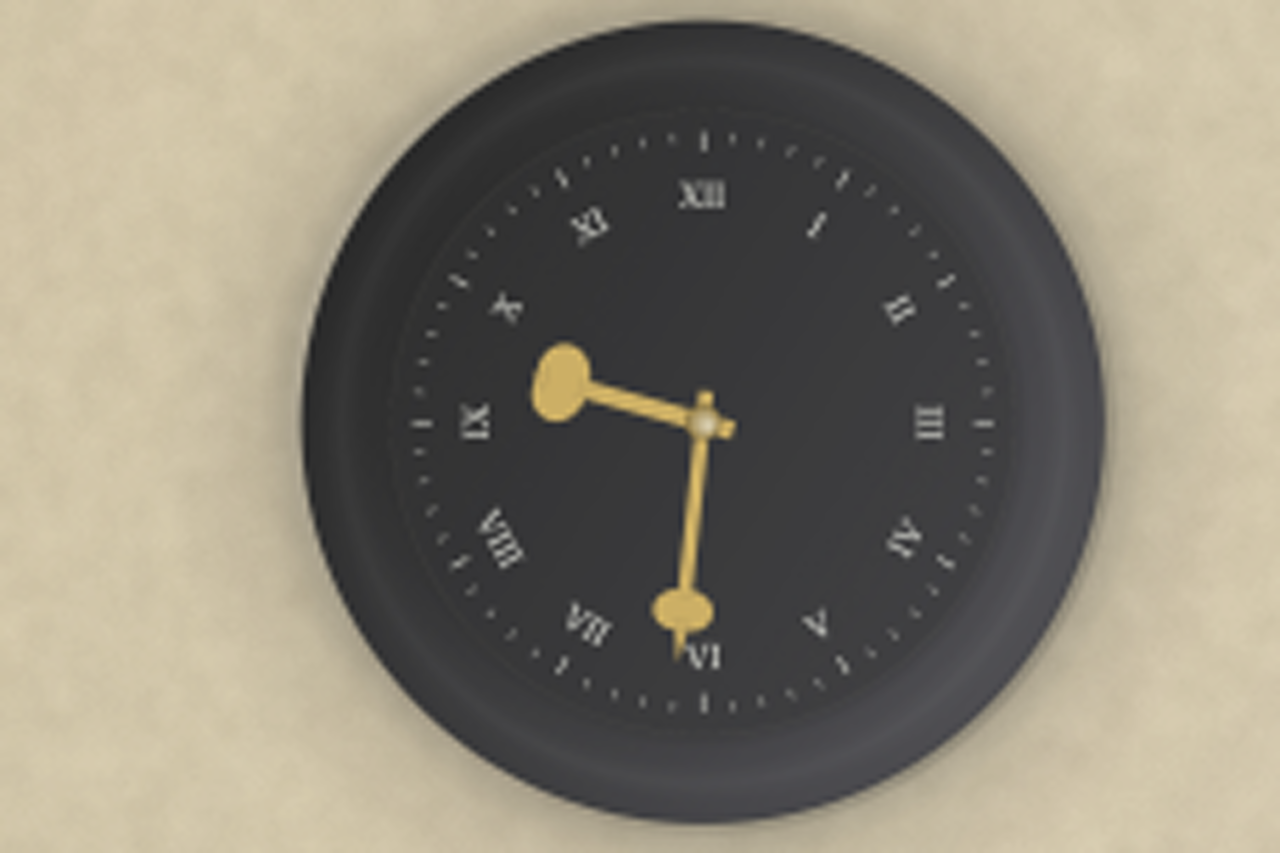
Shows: 9:31
